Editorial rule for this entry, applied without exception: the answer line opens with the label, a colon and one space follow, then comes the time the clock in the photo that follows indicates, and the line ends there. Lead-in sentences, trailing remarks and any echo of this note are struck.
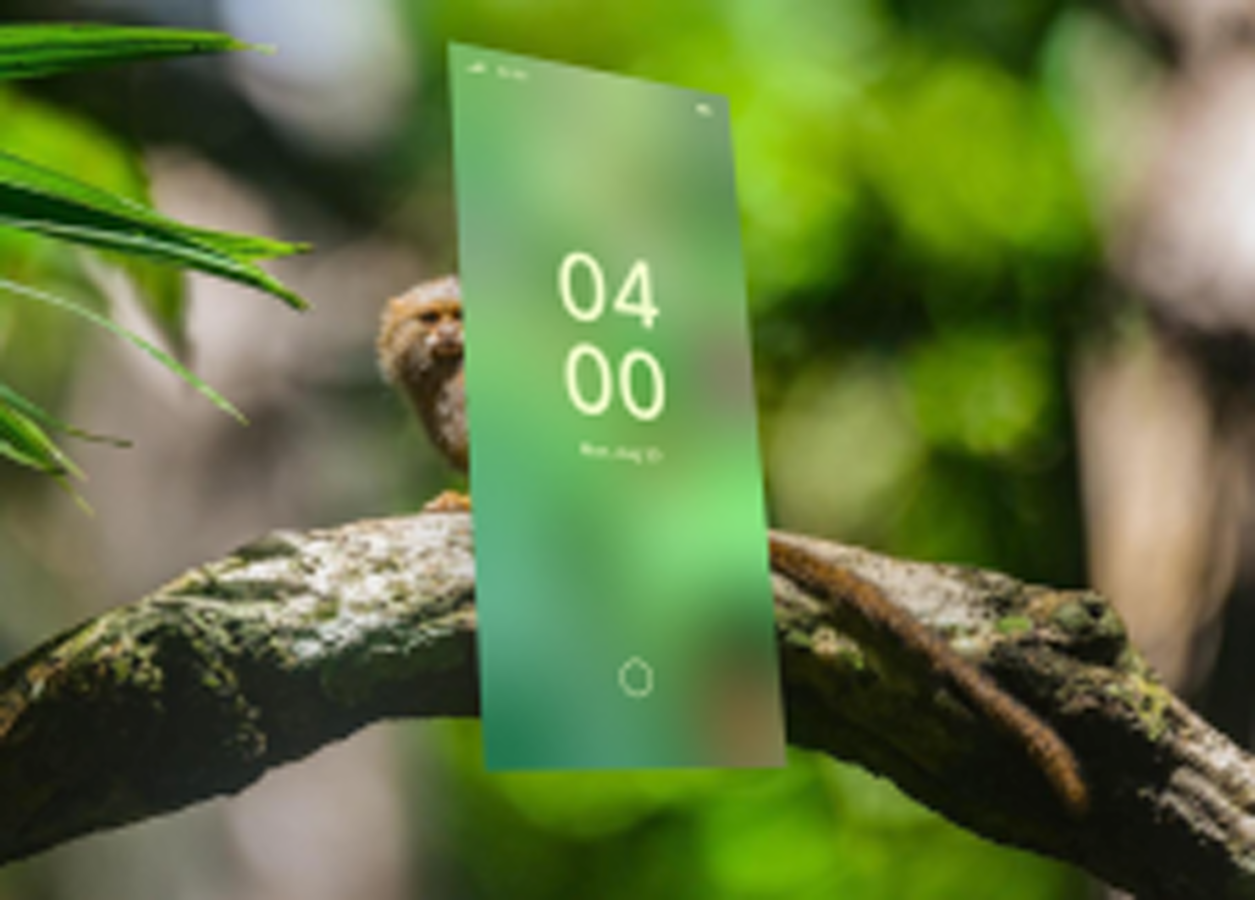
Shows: 4:00
